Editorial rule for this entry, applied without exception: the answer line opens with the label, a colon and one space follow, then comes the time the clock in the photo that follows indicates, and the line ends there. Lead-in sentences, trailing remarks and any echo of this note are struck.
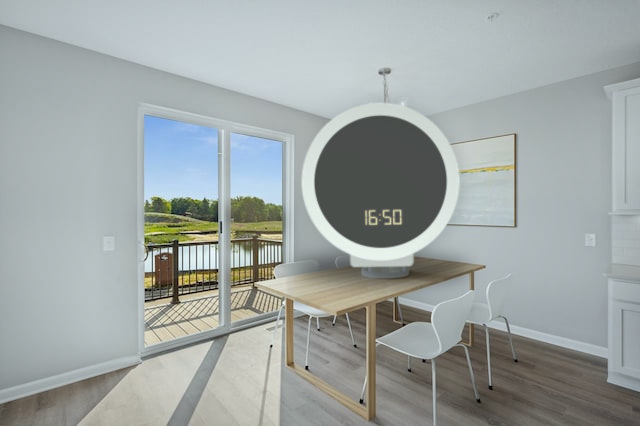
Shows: 16:50
